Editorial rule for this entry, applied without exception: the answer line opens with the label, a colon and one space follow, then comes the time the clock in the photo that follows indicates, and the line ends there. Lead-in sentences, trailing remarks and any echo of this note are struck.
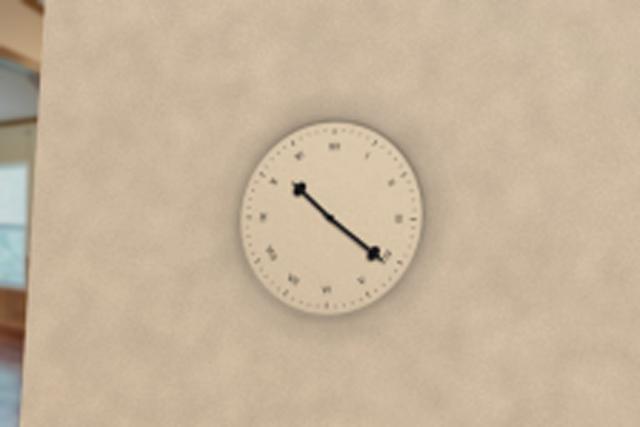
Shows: 10:21
